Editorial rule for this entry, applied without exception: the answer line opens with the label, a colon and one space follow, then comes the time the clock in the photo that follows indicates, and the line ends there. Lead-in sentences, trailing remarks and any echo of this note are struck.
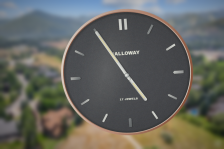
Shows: 4:55
